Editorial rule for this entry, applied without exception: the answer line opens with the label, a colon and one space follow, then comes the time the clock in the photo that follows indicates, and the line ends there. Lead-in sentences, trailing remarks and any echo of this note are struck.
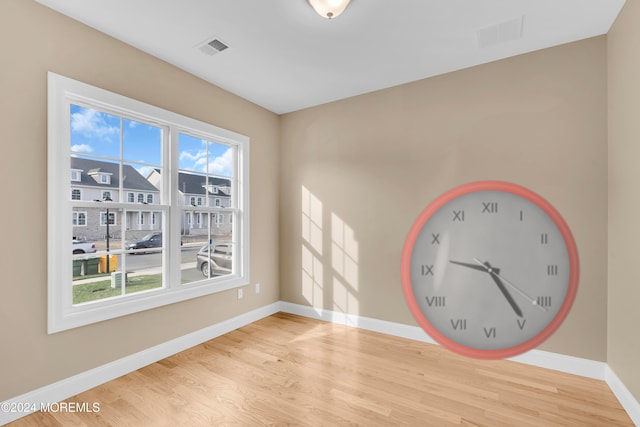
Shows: 9:24:21
